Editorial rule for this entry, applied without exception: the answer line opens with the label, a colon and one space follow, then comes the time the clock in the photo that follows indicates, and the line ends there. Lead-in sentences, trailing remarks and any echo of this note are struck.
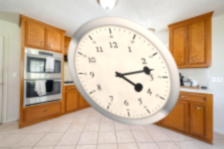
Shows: 4:13
